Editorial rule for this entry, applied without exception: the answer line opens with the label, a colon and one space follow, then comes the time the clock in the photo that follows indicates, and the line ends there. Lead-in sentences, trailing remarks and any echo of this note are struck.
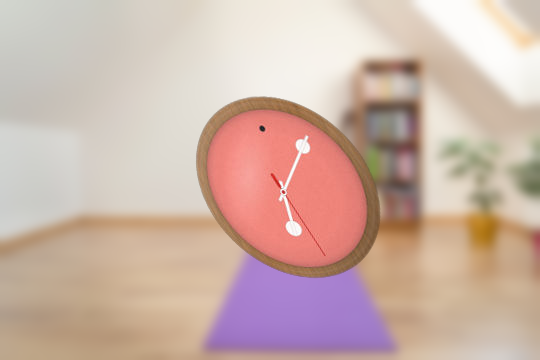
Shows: 6:06:27
